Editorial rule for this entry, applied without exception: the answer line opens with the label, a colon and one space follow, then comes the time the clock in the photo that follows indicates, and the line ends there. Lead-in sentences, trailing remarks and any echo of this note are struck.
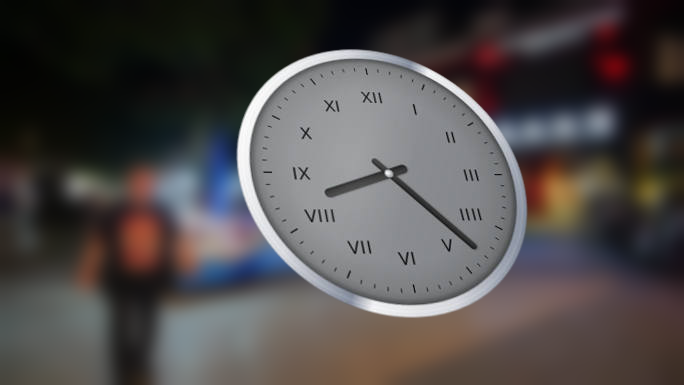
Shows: 8:23
